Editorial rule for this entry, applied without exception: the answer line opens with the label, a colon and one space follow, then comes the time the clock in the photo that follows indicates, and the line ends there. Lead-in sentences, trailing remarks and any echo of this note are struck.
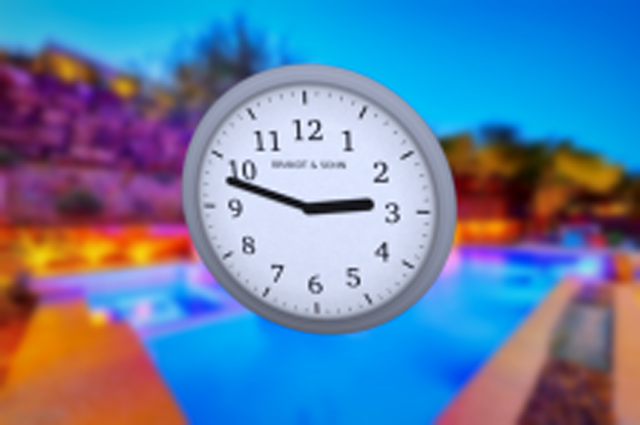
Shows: 2:48
